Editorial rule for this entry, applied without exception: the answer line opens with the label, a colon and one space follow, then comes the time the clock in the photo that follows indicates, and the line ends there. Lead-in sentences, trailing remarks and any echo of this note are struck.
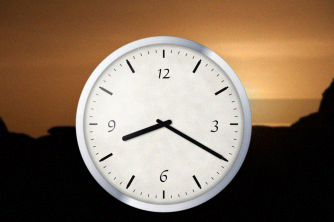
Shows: 8:20
